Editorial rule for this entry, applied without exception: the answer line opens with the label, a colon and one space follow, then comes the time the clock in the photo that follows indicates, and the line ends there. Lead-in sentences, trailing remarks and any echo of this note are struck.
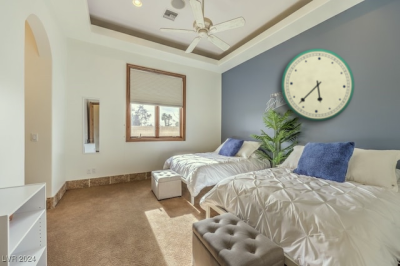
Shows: 5:37
